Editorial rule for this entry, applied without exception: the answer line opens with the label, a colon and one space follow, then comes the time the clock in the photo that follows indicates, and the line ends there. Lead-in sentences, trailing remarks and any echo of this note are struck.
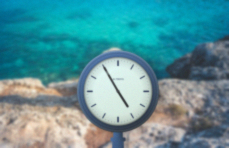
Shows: 4:55
